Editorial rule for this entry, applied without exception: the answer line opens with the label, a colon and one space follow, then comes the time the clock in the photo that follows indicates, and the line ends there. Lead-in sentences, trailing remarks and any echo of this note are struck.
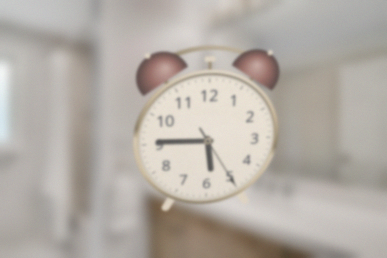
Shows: 5:45:25
